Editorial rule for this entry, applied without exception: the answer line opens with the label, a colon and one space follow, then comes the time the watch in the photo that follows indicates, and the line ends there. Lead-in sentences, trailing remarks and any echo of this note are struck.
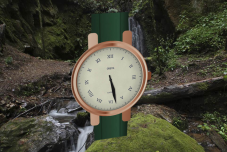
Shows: 5:28
